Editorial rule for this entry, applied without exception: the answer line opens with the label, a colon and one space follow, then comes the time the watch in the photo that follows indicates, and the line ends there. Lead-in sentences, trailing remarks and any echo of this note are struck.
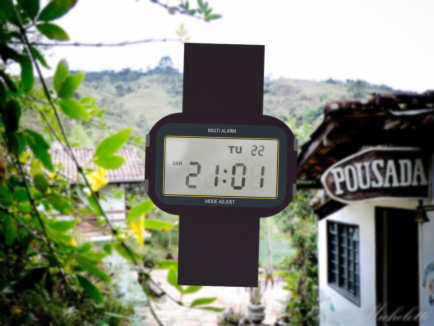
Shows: 21:01
